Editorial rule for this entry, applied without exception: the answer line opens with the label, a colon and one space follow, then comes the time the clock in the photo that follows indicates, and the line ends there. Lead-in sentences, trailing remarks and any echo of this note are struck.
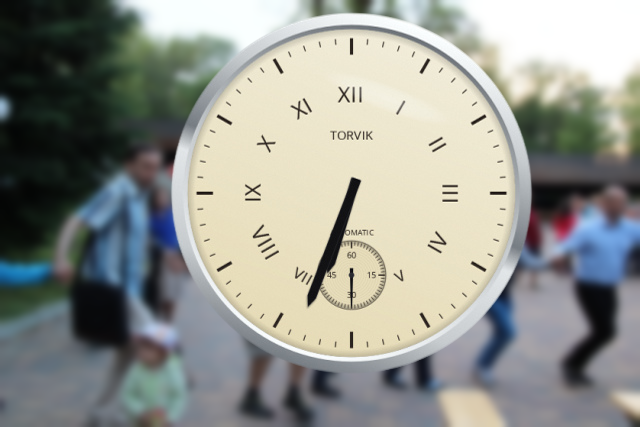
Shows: 6:33:30
